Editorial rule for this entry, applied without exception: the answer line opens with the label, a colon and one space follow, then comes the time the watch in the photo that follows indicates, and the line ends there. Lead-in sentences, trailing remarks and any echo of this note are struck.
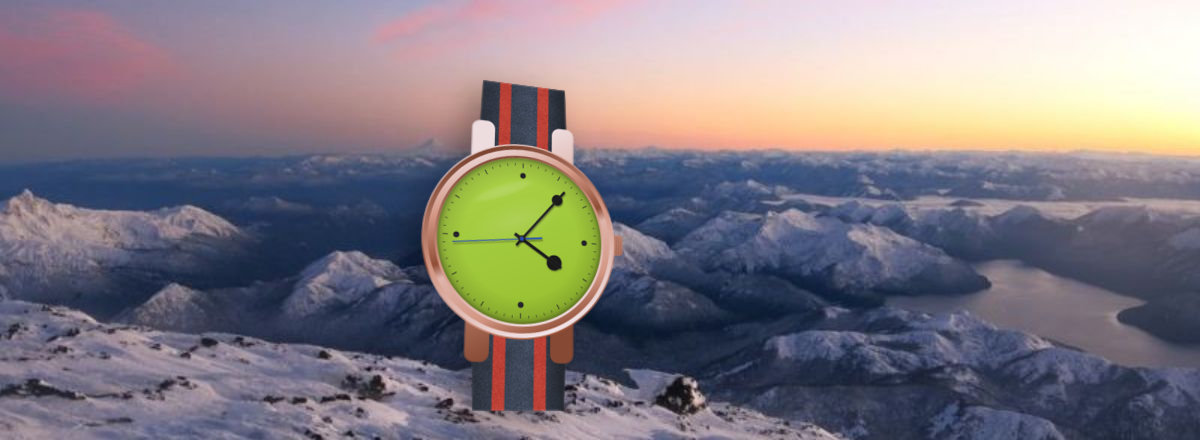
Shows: 4:06:44
